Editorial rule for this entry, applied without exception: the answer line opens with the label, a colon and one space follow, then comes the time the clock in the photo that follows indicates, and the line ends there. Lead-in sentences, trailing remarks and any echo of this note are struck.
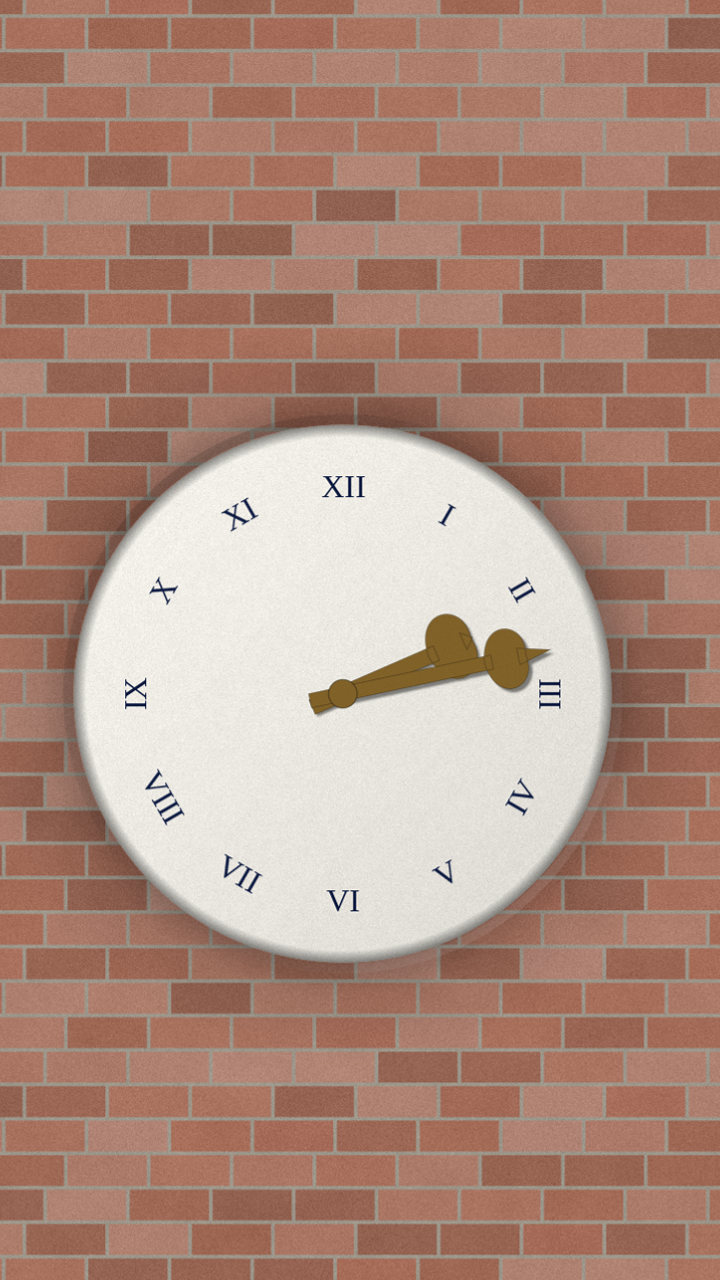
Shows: 2:13
